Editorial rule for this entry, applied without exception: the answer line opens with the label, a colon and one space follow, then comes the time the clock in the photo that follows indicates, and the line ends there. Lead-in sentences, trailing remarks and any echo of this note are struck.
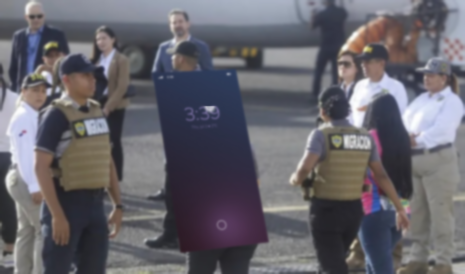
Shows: 3:39
